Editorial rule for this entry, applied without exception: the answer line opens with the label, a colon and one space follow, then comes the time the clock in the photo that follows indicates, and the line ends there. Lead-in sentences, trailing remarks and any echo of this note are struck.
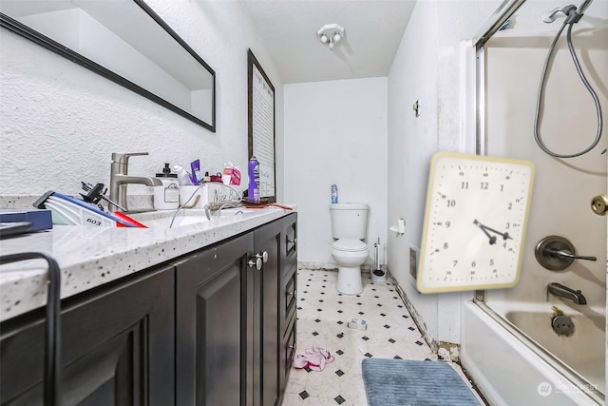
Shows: 4:18
